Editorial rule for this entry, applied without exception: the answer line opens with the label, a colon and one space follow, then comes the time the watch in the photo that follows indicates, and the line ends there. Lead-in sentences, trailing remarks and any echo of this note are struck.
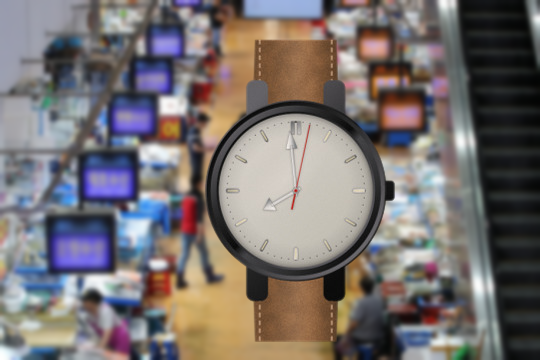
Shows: 7:59:02
